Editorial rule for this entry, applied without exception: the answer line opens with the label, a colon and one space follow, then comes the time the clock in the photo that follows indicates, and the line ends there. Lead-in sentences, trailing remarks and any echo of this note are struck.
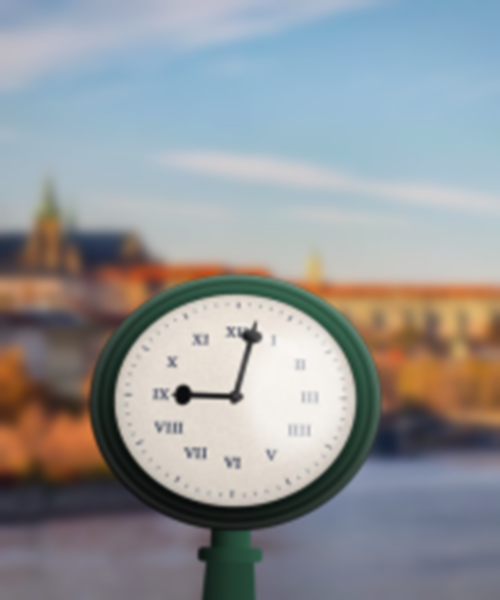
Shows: 9:02
